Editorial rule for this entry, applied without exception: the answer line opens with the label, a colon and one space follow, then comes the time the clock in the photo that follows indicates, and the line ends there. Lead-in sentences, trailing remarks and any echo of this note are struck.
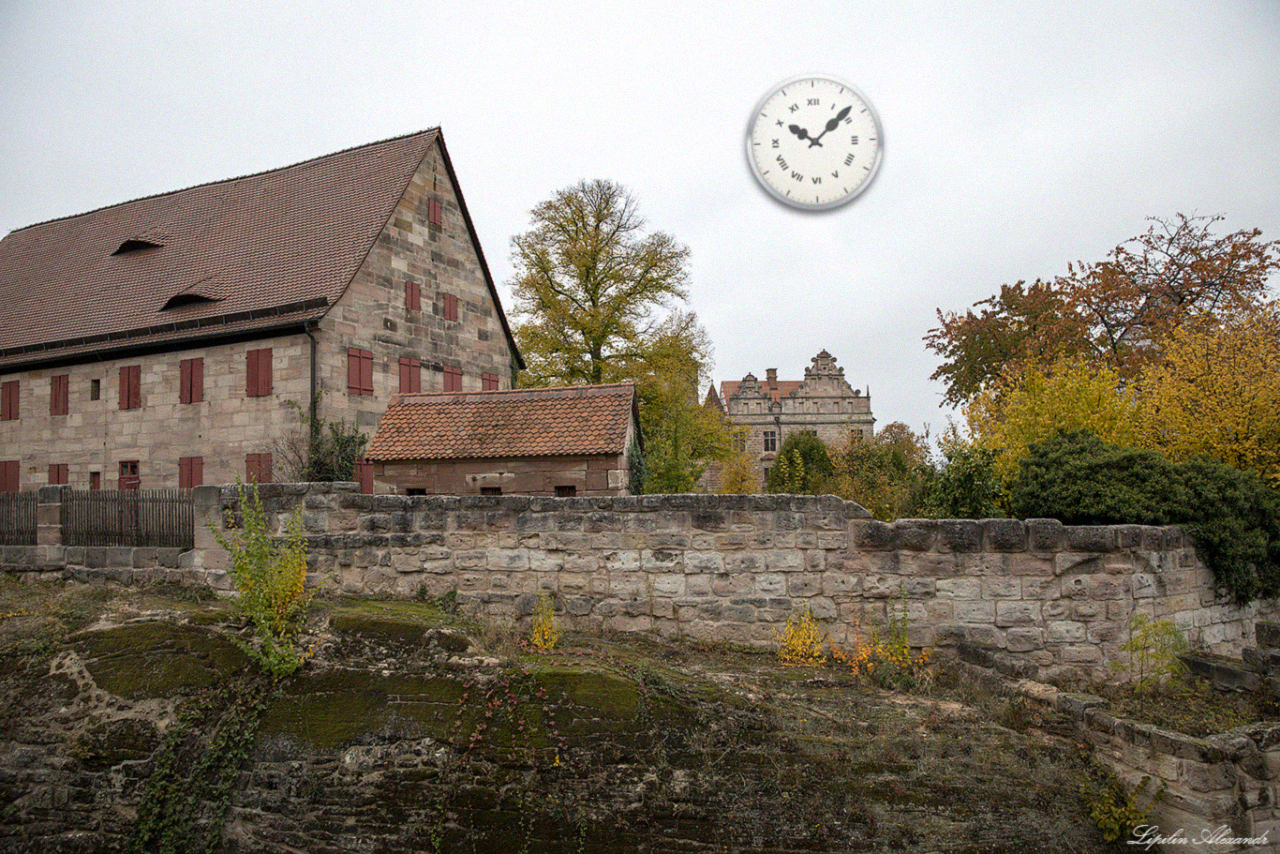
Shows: 10:08
